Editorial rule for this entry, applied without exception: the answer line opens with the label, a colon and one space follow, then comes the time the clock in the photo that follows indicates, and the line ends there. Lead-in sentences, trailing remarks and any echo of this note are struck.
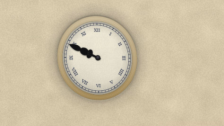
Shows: 9:49
